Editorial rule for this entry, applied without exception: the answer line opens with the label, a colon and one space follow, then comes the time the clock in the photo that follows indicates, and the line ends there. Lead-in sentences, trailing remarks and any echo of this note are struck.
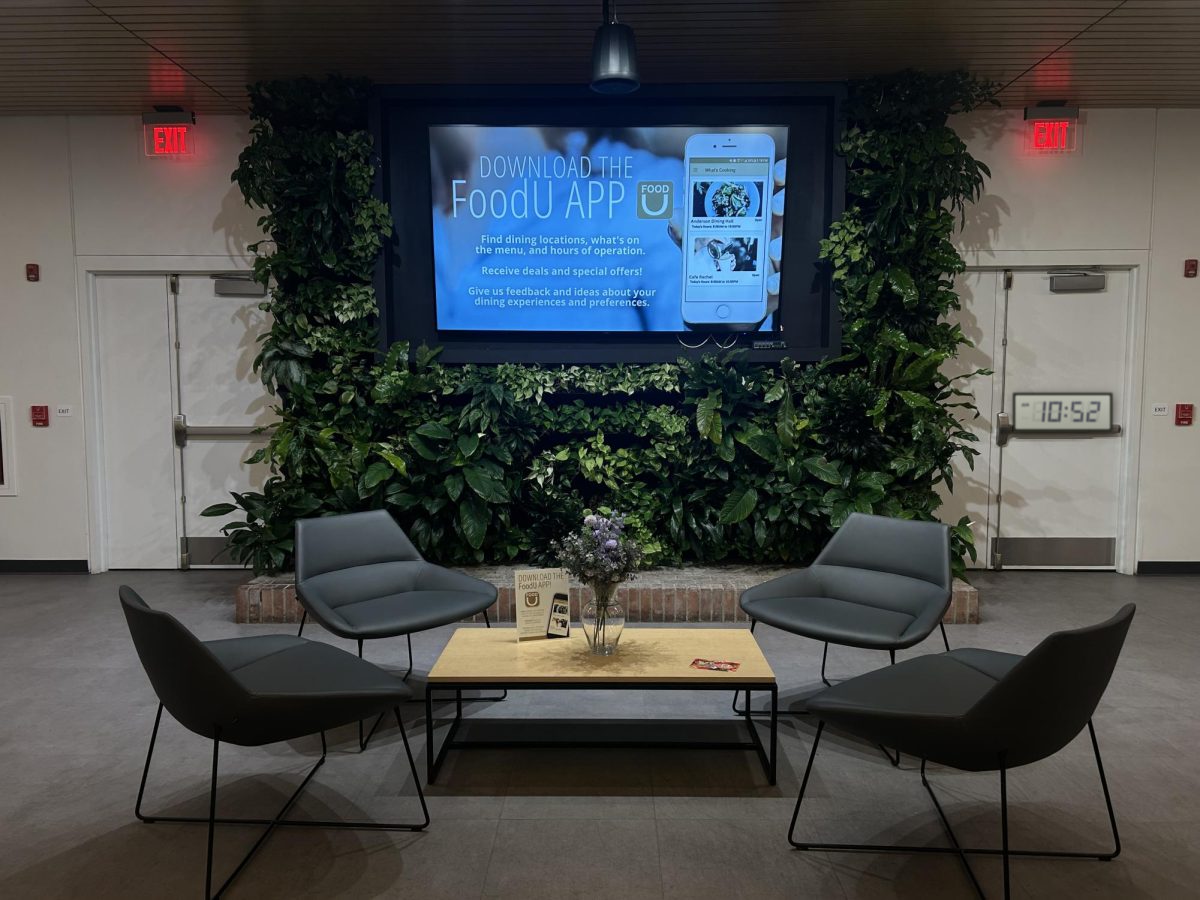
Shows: 10:52
